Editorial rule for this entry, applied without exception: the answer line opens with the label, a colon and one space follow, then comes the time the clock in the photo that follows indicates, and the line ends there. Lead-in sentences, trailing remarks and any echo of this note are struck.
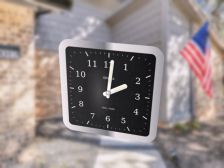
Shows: 2:01
